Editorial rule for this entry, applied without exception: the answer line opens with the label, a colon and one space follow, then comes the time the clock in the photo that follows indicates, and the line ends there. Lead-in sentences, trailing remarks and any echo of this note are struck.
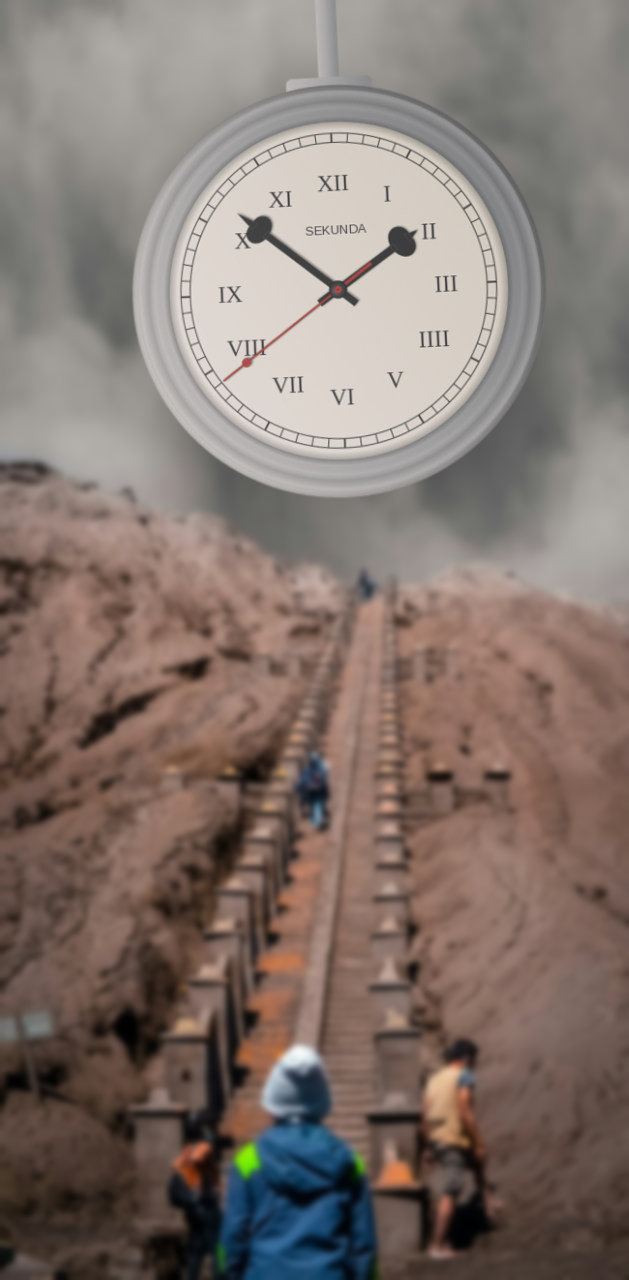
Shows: 1:51:39
